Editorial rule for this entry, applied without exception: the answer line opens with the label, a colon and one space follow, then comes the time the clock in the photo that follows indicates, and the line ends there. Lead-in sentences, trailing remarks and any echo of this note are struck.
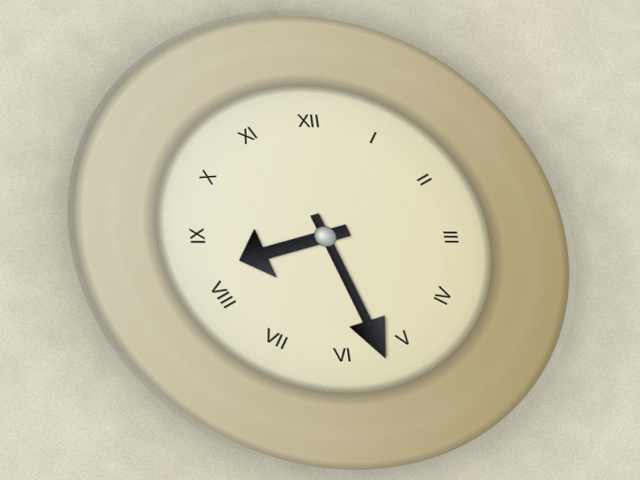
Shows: 8:27
